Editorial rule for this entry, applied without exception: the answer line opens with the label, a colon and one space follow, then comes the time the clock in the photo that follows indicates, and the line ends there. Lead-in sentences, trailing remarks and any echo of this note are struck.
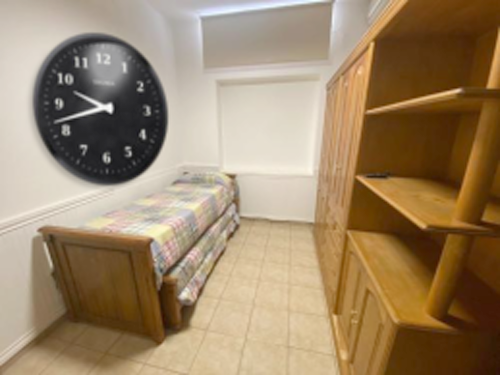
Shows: 9:42
